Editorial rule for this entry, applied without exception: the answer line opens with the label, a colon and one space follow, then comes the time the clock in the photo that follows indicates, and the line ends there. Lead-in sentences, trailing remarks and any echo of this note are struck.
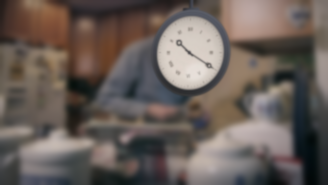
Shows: 10:20
